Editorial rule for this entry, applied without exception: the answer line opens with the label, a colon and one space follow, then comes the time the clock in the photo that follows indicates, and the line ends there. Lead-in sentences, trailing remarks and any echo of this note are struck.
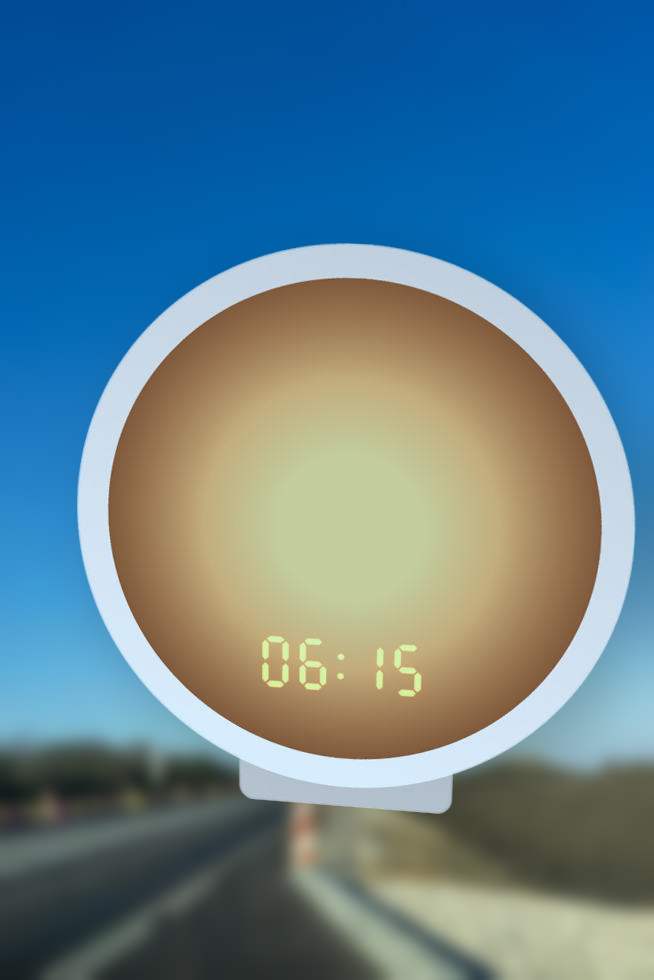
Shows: 6:15
